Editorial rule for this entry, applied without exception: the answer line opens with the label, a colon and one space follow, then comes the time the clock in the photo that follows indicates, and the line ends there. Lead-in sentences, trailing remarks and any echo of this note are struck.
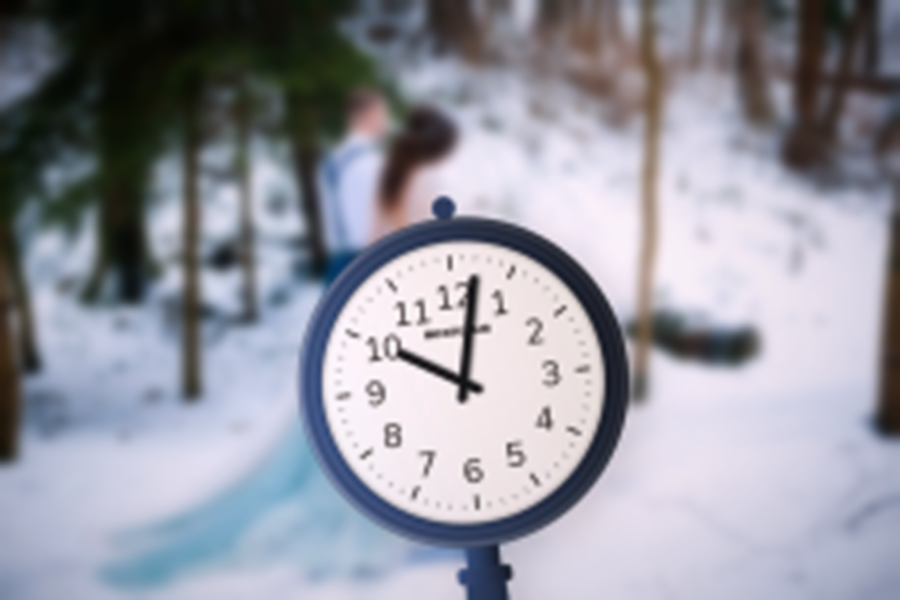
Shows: 10:02
